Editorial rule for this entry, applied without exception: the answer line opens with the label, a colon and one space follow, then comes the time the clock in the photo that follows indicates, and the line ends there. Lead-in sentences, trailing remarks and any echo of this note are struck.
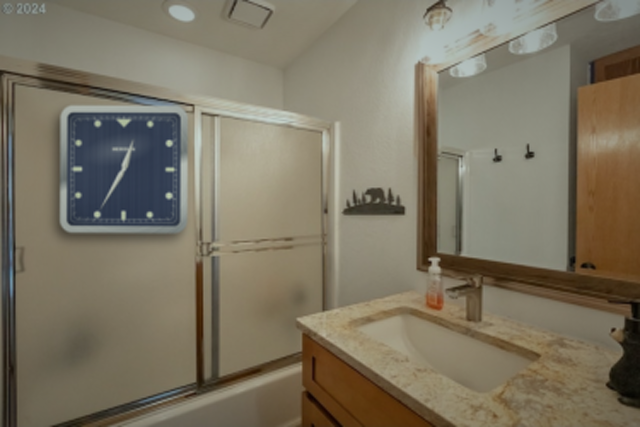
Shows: 12:35
